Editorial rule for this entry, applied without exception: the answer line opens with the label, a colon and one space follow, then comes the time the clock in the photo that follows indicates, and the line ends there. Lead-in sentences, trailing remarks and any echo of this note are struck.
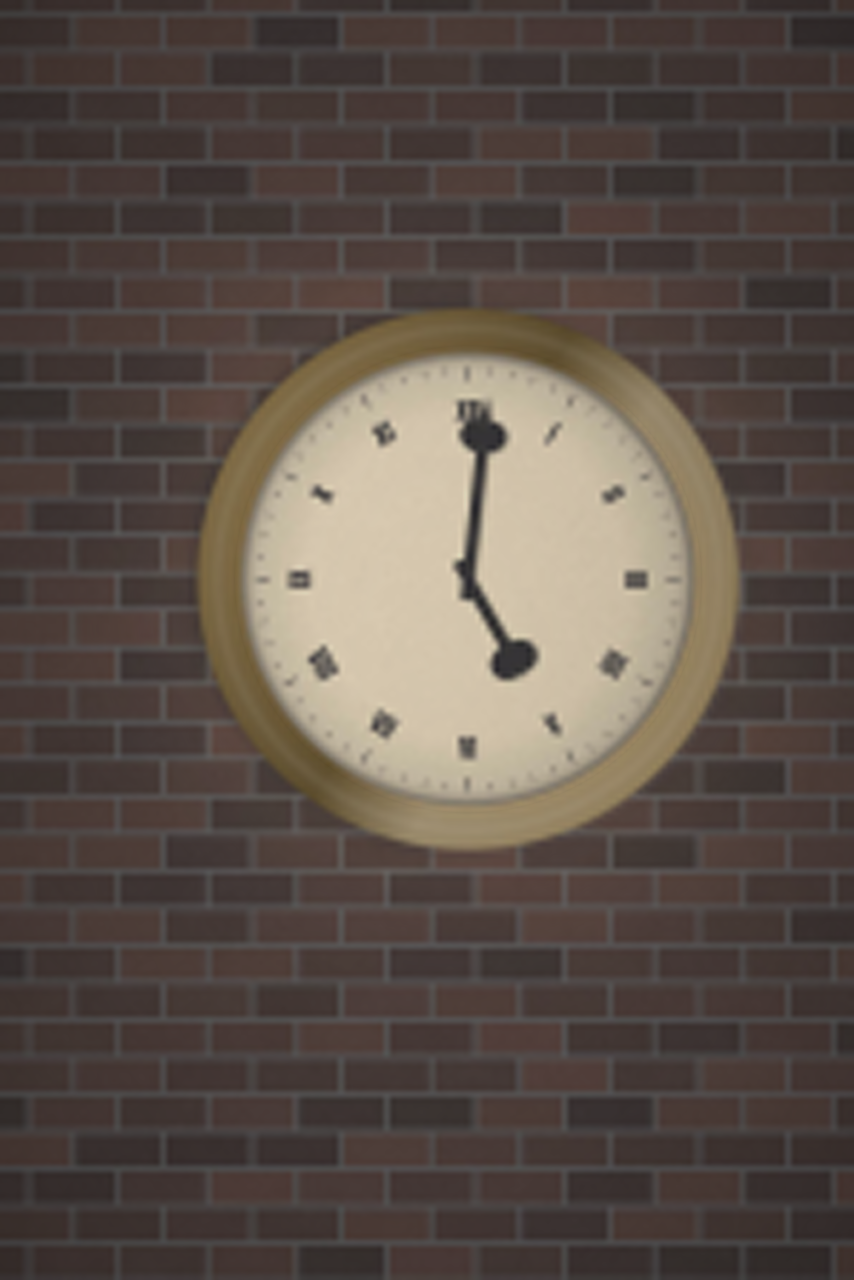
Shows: 5:01
